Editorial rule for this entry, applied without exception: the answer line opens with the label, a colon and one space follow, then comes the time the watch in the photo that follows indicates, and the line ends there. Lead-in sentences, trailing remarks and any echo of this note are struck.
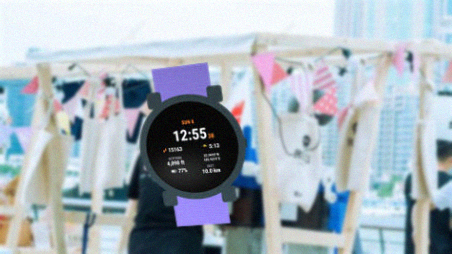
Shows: 12:55
